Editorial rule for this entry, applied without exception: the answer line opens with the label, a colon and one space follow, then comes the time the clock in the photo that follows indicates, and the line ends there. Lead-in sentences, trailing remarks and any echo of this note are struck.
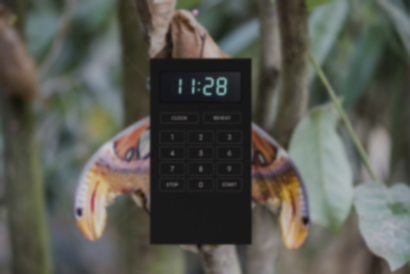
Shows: 11:28
